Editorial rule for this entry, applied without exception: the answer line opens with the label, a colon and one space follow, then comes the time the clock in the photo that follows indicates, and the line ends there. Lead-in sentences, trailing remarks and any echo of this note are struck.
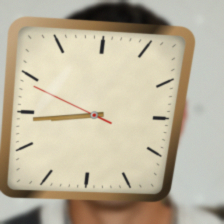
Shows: 8:43:49
